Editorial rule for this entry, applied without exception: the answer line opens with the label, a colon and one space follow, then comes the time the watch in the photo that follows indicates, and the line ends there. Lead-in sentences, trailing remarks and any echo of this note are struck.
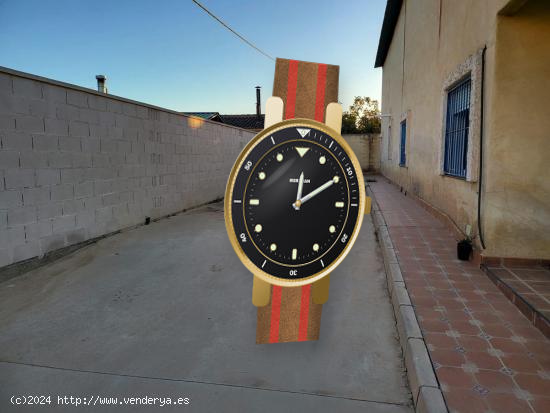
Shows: 12:10
